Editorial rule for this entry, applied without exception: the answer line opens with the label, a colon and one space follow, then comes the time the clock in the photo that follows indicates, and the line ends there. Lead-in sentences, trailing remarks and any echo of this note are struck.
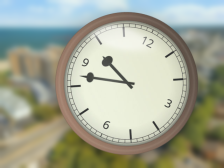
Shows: 9:42
